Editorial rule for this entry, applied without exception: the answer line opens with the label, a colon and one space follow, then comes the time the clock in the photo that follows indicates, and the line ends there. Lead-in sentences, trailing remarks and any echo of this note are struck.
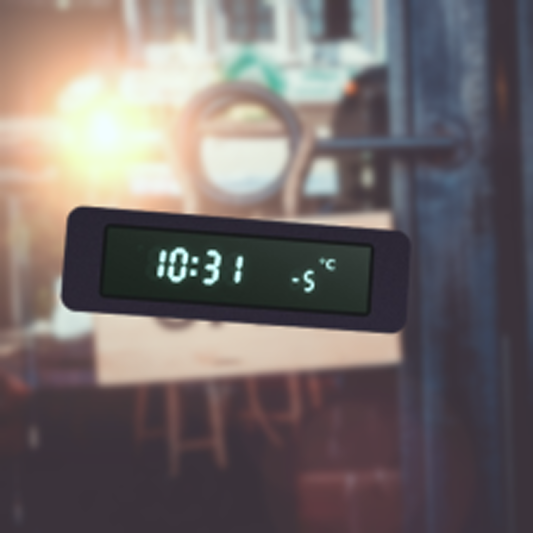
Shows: 10:31
